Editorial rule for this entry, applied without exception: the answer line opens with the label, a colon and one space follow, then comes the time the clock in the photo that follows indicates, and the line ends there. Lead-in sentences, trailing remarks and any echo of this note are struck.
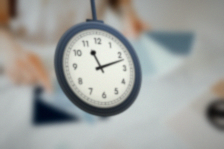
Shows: 11:12
